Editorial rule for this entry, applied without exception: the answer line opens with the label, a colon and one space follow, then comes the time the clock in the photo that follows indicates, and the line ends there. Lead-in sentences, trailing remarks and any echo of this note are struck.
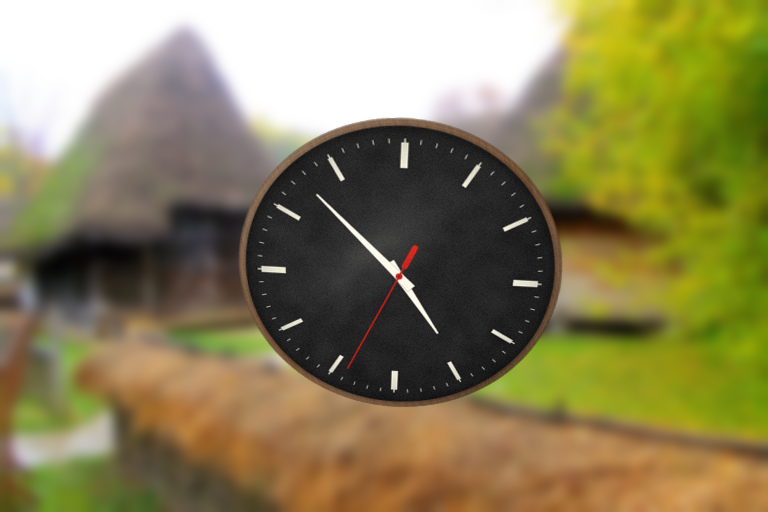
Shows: 4:52:34
